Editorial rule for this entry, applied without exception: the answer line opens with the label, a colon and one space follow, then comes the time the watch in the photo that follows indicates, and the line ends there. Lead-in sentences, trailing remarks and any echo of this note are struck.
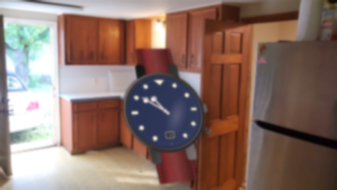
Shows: 10:51
